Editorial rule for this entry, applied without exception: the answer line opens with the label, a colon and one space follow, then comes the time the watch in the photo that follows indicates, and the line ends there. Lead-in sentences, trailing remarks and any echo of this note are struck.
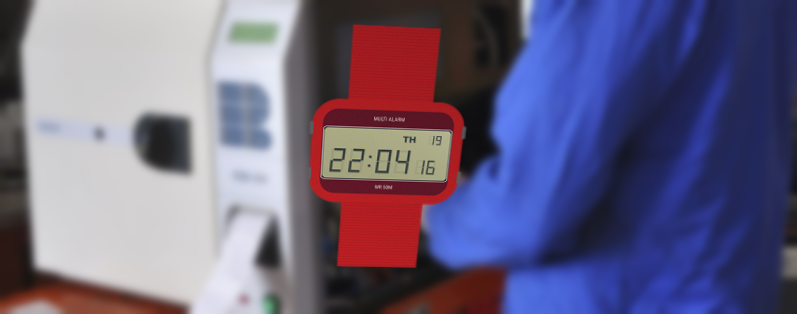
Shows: 22:04:16
